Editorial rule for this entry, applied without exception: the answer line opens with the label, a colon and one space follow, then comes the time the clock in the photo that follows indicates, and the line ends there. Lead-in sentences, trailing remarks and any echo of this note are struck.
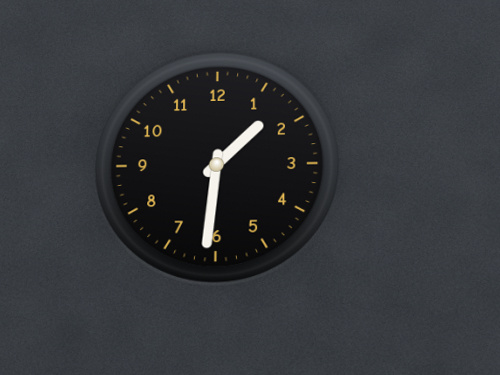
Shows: 1:31
